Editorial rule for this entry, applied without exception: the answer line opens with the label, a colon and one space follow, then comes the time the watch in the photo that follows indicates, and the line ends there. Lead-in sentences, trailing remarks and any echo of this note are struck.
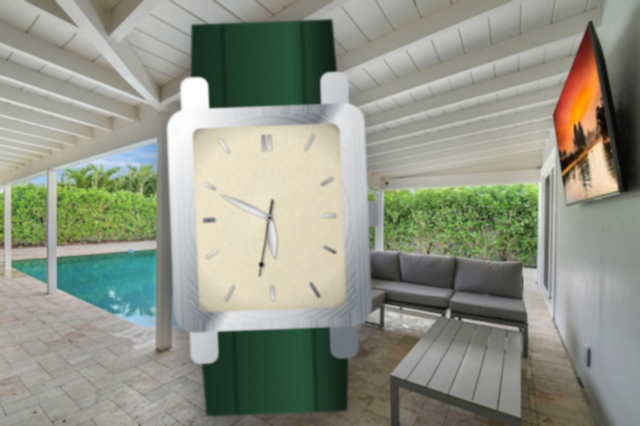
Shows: 5:49:32
